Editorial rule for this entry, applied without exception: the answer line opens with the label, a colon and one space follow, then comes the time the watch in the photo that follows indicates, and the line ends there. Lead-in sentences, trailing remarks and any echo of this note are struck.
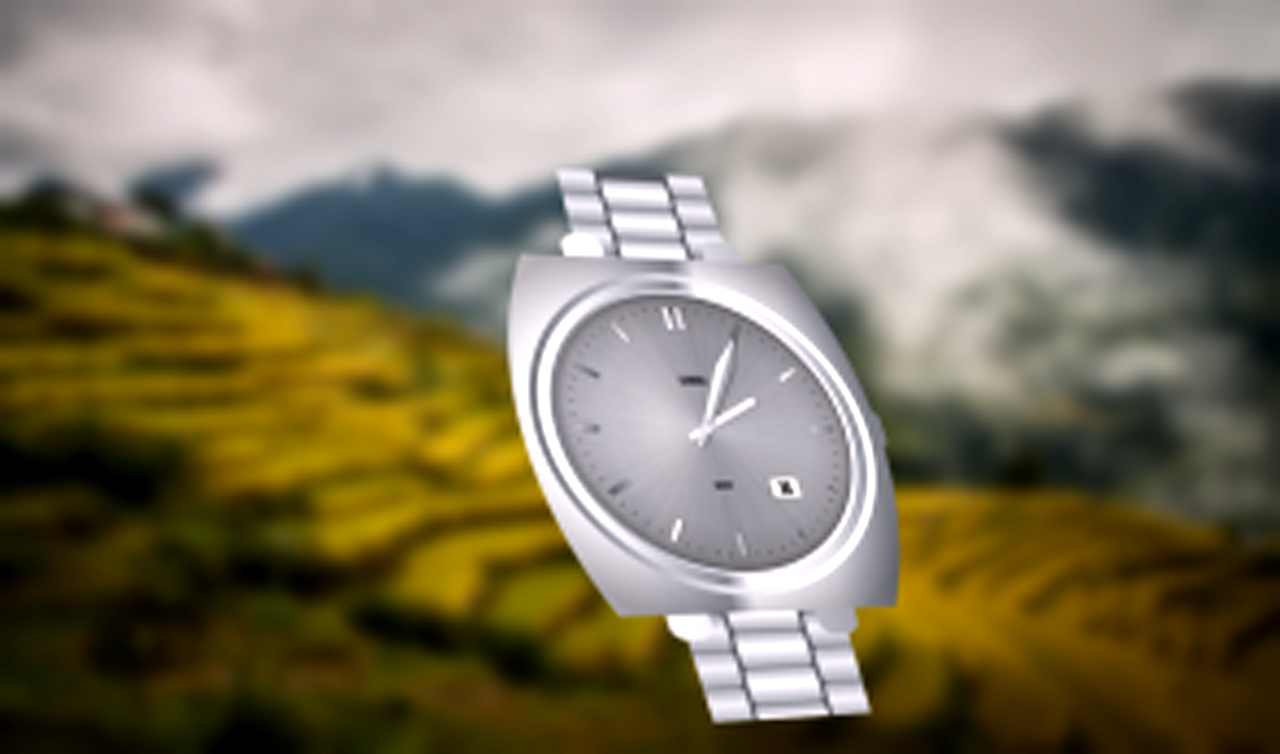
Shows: 2:05
